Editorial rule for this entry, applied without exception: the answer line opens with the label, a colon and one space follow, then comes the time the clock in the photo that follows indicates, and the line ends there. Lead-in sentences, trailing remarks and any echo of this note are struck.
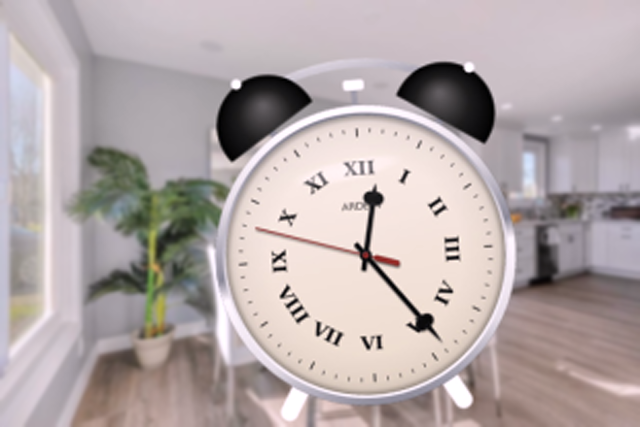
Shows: 12:23:48
